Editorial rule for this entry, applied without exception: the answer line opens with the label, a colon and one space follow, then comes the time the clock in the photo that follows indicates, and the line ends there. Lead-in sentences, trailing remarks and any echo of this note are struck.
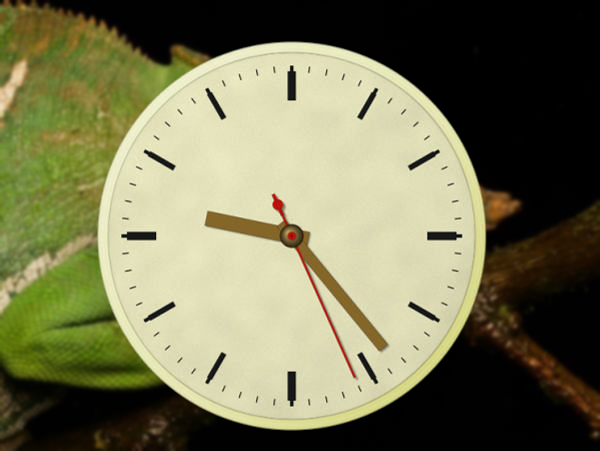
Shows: 9:23:26
